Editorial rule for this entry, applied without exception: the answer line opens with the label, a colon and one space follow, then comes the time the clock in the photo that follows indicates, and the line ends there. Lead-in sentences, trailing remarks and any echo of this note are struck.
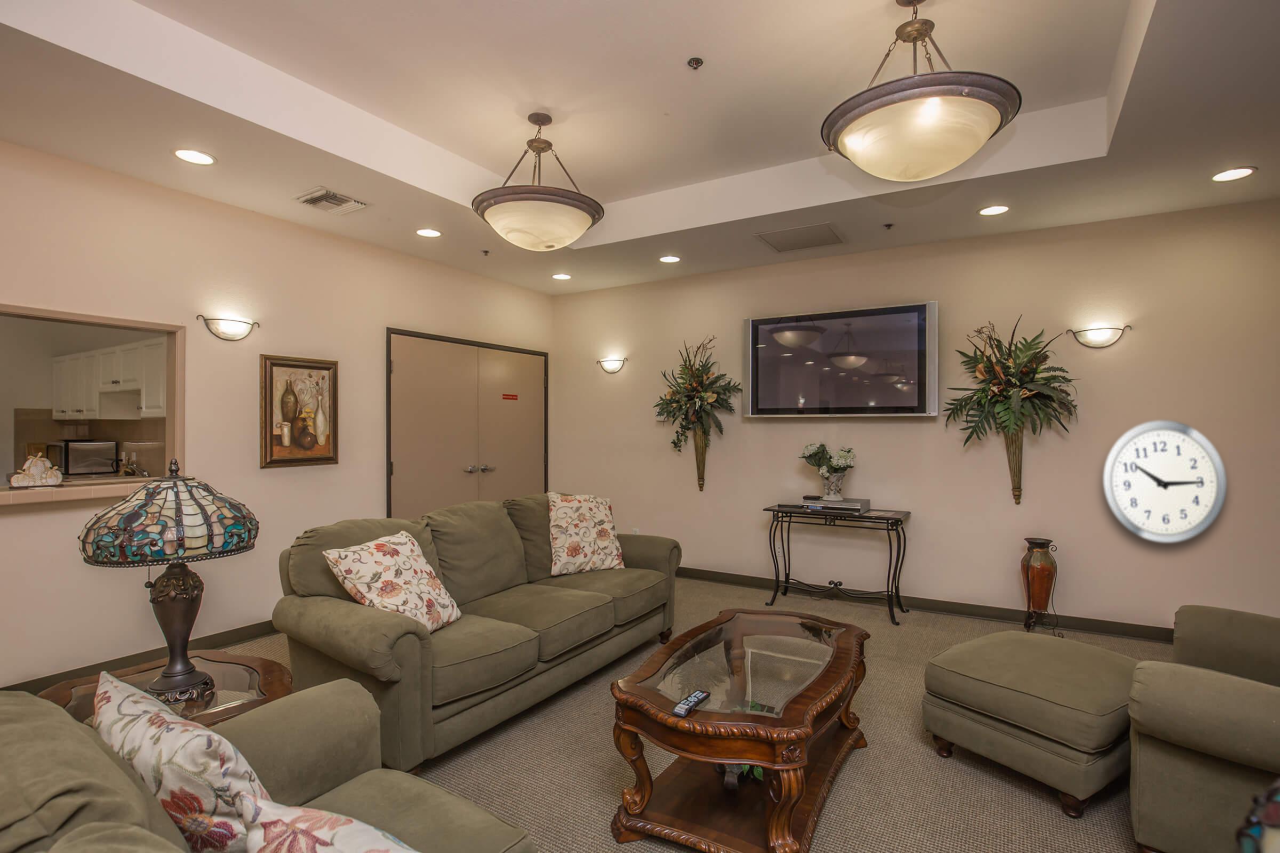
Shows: 10:15
